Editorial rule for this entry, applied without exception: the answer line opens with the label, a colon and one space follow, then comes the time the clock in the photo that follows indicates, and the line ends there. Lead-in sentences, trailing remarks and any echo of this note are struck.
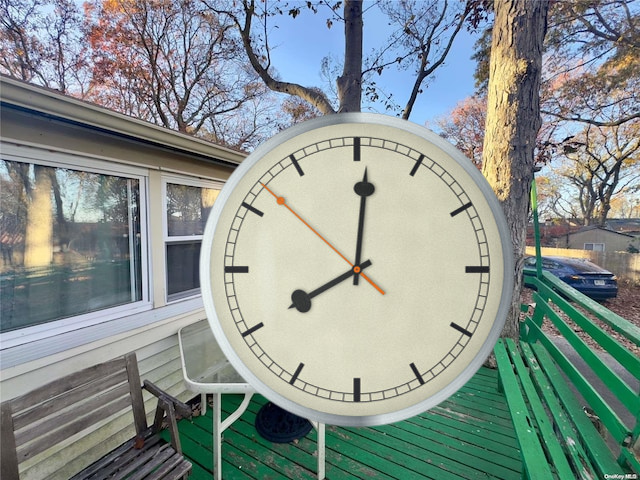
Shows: 8:00:52
